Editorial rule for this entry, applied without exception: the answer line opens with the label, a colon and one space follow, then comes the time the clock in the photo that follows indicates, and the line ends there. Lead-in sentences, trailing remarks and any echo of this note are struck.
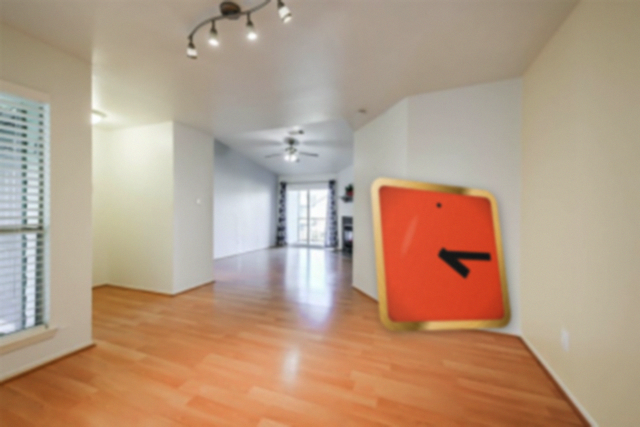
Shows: 4:15
